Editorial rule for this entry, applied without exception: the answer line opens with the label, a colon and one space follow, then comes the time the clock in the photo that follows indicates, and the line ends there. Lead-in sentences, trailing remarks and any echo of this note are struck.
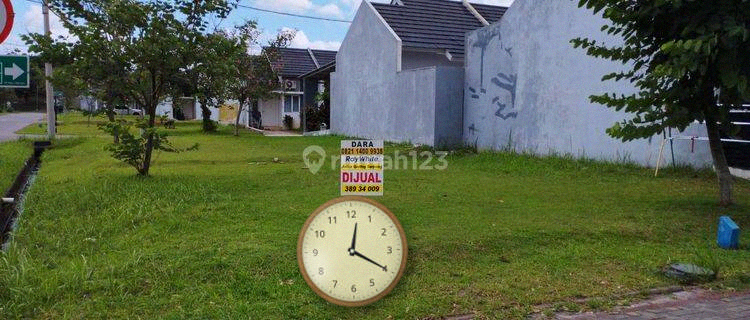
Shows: 12:20
